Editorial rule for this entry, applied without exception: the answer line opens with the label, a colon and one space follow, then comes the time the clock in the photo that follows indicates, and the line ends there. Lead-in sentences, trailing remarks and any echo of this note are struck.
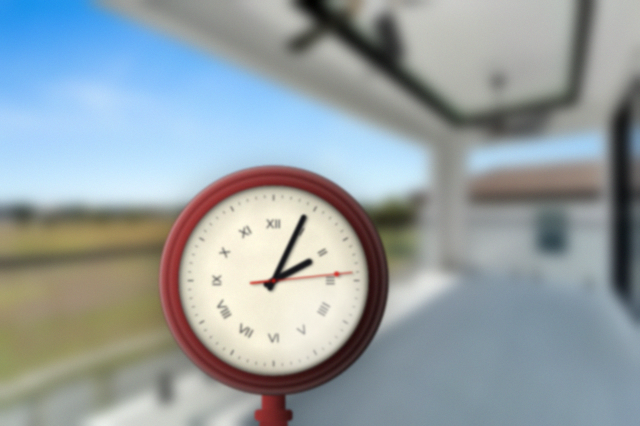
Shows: 2:04:14
